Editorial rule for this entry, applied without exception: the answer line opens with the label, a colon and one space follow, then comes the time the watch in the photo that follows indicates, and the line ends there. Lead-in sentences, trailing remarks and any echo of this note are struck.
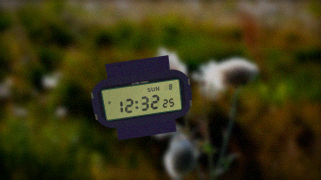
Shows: 12:32:25
